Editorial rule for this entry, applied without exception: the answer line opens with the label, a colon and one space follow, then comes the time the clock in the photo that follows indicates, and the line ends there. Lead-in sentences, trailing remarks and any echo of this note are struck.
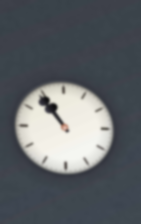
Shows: 10:54
